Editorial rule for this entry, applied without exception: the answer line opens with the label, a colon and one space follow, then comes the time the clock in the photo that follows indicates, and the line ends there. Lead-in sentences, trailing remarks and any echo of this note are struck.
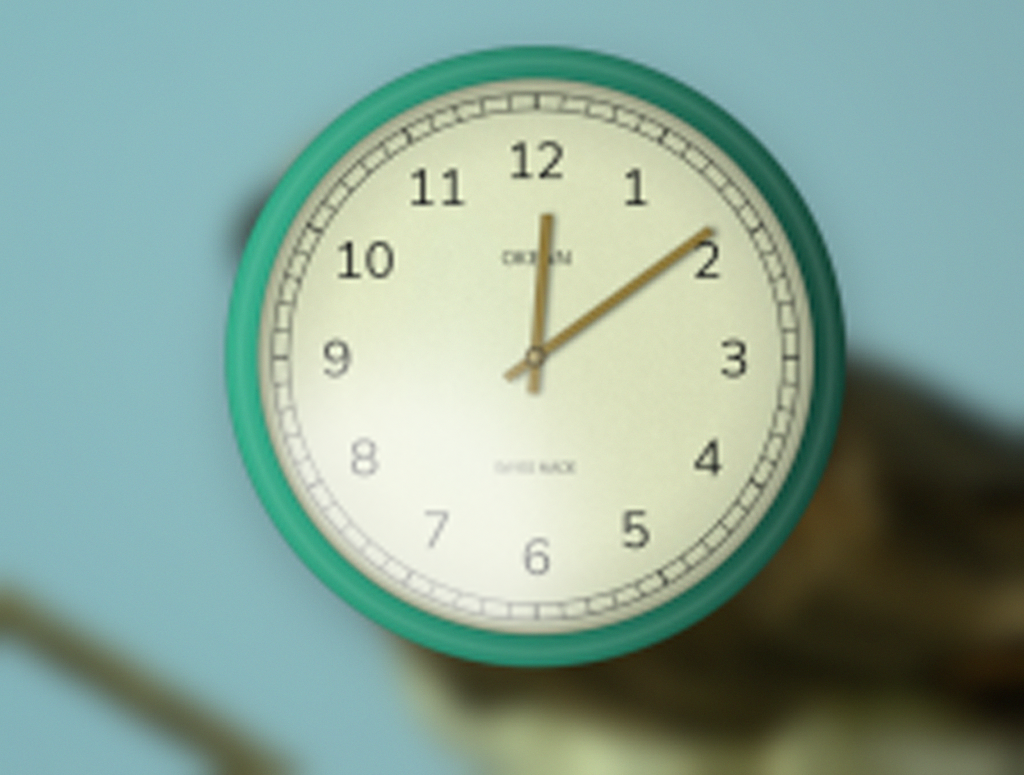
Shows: 12:09
